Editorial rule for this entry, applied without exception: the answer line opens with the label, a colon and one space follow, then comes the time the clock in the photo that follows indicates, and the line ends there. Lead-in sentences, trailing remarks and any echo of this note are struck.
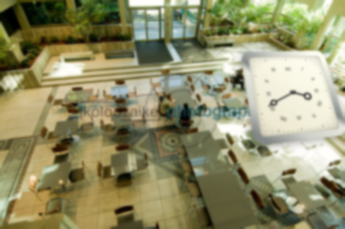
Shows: 3:41
